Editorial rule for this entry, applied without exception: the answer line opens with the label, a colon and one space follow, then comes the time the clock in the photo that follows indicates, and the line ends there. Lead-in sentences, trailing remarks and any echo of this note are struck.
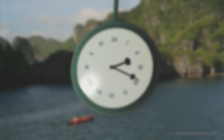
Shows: 2:19
